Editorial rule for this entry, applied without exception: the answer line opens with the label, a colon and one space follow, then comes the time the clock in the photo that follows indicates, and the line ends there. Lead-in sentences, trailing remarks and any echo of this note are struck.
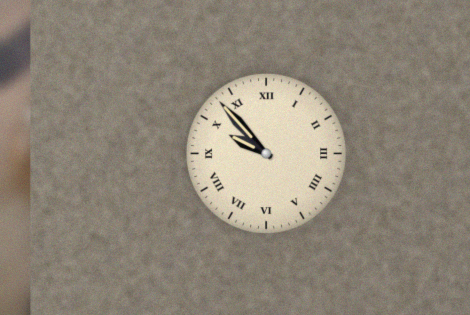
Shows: 9:53
